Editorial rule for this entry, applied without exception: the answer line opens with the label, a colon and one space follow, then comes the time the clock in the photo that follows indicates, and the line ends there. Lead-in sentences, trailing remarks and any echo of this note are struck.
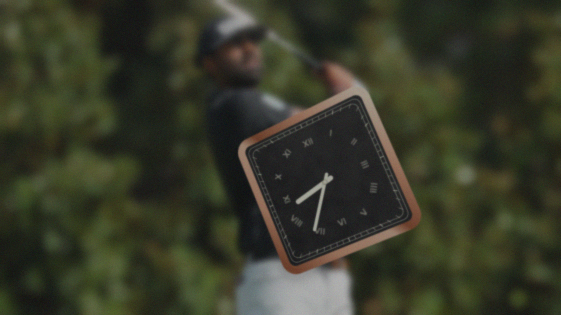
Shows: 8:36
